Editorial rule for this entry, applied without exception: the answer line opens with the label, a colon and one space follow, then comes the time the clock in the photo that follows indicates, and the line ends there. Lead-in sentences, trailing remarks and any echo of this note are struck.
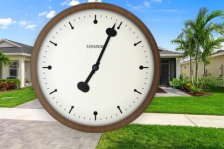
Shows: 7:04
